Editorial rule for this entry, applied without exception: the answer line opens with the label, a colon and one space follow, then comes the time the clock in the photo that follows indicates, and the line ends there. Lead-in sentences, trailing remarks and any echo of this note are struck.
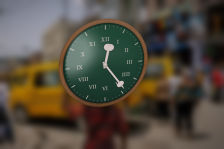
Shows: 12:24
